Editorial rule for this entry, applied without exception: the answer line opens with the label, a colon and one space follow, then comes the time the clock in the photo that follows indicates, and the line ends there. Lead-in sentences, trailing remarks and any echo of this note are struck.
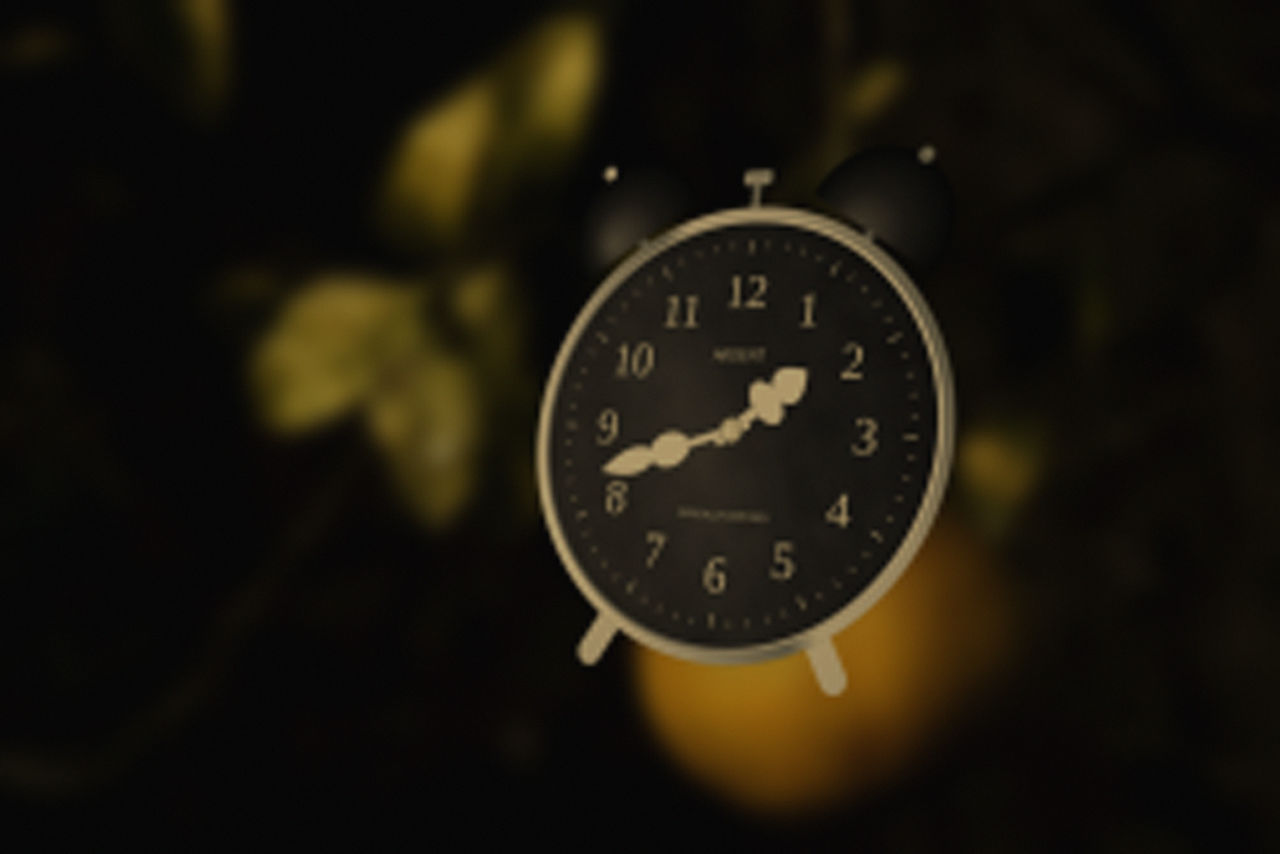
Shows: 1:42
